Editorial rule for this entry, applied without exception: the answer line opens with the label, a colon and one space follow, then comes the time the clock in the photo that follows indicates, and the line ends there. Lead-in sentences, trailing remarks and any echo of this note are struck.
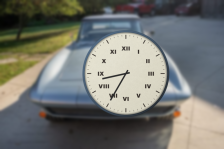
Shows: 8:35
